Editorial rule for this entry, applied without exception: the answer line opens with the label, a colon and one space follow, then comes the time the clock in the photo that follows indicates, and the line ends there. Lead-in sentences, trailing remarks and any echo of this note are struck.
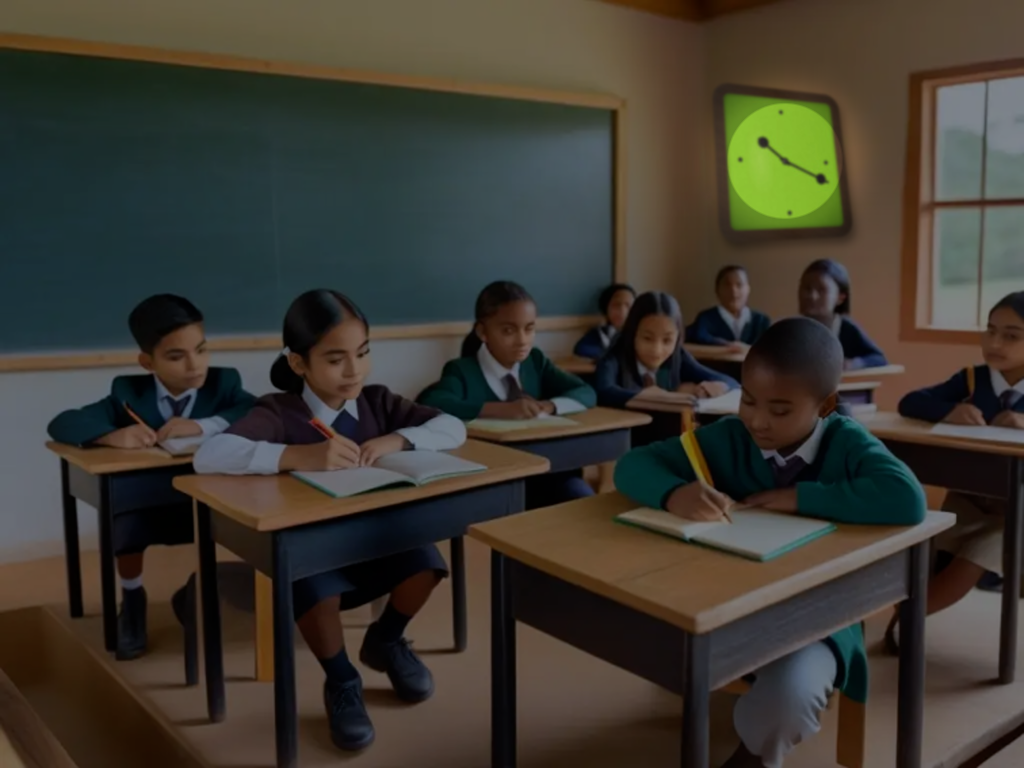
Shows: 10:19
